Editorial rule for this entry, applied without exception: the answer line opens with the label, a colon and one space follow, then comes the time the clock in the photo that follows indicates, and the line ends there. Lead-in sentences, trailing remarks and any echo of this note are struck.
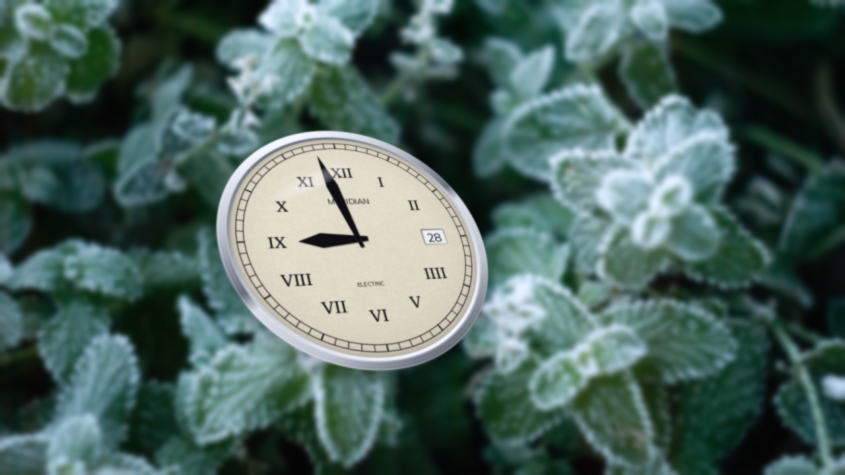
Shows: 8:58
